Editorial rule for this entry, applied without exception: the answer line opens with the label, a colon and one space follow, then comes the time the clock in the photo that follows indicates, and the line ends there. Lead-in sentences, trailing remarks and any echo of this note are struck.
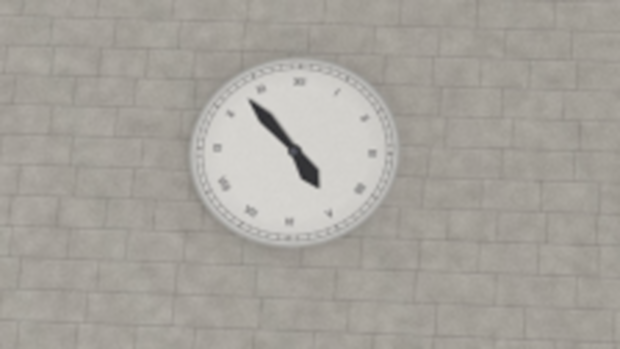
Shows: 4:53
